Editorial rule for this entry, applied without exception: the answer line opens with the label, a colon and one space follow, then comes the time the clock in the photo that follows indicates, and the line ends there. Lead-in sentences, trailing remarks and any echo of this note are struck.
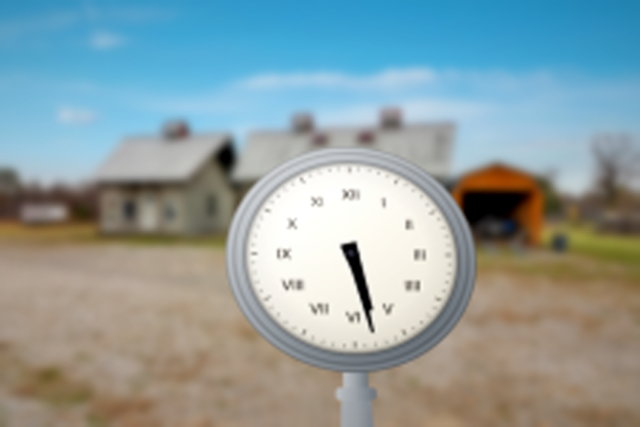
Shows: 5:28
